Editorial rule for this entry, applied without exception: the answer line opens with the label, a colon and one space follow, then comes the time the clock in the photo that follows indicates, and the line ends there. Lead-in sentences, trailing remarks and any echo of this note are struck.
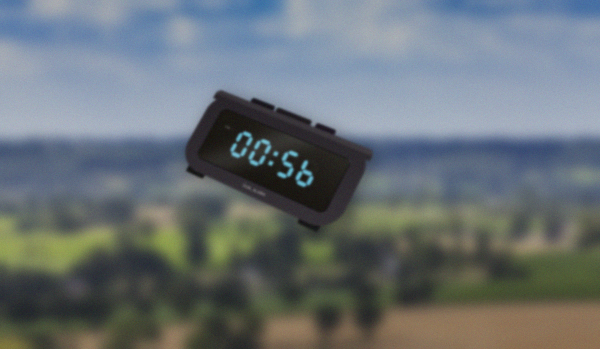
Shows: 0:56
